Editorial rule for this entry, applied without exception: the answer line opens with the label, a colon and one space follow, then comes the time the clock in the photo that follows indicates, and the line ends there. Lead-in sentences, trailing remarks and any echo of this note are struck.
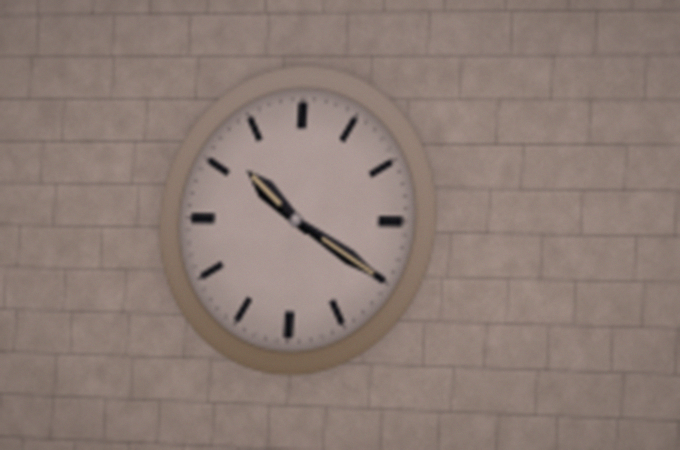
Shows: 10:20
